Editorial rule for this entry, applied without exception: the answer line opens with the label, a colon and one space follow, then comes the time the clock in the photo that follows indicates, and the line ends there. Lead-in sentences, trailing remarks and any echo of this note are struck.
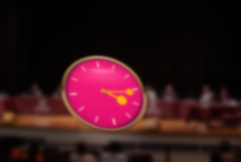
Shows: 4:16
